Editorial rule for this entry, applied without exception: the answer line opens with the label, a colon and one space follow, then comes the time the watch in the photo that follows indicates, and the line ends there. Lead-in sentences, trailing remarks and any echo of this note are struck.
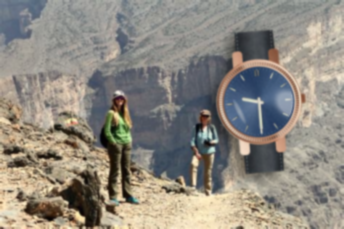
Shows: 9:30
